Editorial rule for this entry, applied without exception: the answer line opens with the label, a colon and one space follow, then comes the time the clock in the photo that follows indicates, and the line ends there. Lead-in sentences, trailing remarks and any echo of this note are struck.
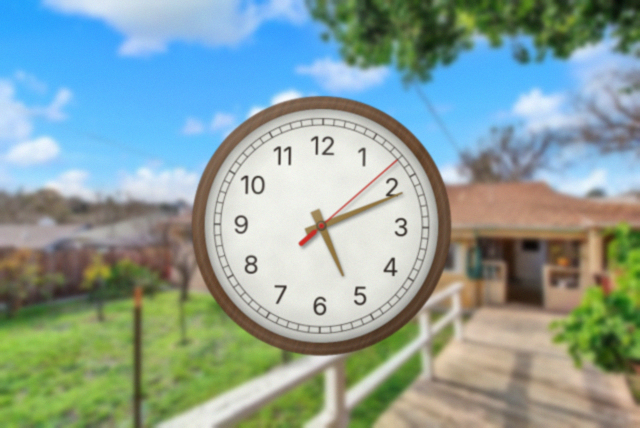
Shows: 5:11:08
